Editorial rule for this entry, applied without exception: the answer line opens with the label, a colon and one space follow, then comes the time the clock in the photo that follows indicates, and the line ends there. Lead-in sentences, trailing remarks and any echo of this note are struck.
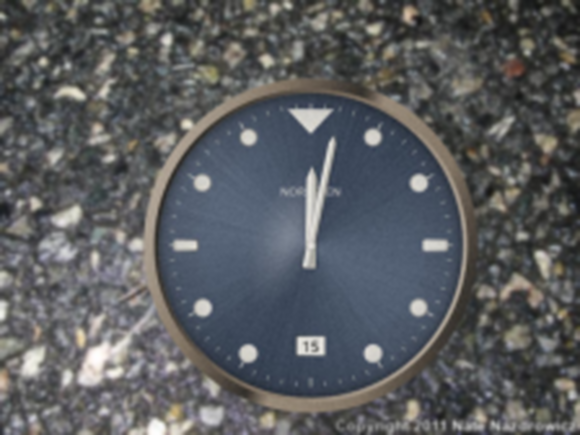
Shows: 12:02
